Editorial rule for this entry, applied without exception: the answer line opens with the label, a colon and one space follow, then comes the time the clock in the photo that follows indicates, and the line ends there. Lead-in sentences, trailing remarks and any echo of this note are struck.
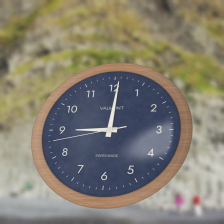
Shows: 9:00:43
